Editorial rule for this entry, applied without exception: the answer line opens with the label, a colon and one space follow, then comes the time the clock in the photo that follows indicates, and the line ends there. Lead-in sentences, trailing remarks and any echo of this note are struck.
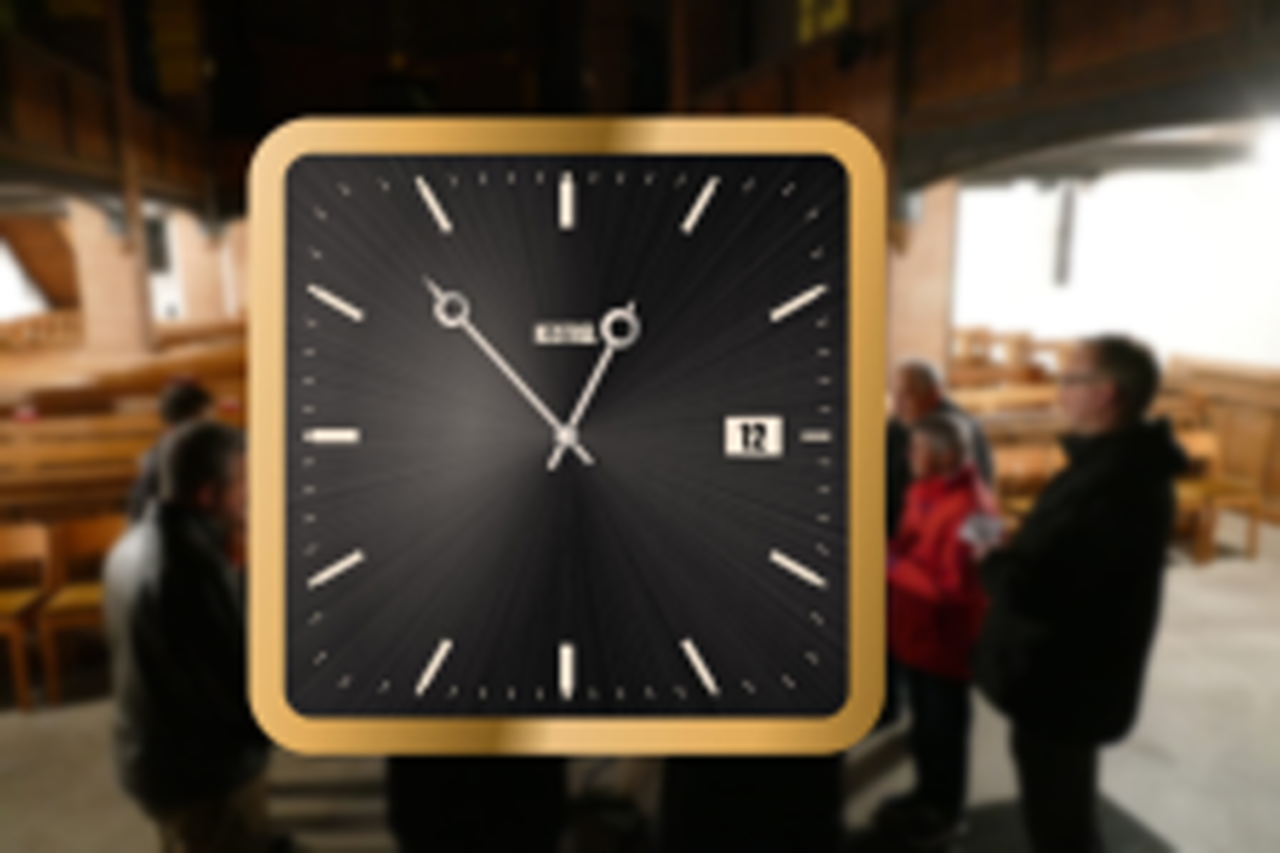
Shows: 12:53
